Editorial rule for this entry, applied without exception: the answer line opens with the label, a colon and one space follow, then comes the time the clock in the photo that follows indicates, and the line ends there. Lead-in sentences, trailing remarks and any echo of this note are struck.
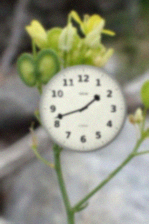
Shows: 1:42
